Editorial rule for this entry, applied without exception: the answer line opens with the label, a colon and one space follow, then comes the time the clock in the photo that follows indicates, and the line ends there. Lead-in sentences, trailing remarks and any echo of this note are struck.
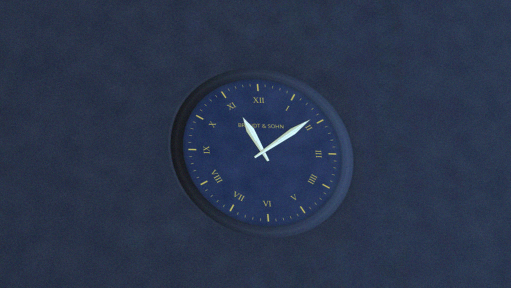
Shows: 11:09
